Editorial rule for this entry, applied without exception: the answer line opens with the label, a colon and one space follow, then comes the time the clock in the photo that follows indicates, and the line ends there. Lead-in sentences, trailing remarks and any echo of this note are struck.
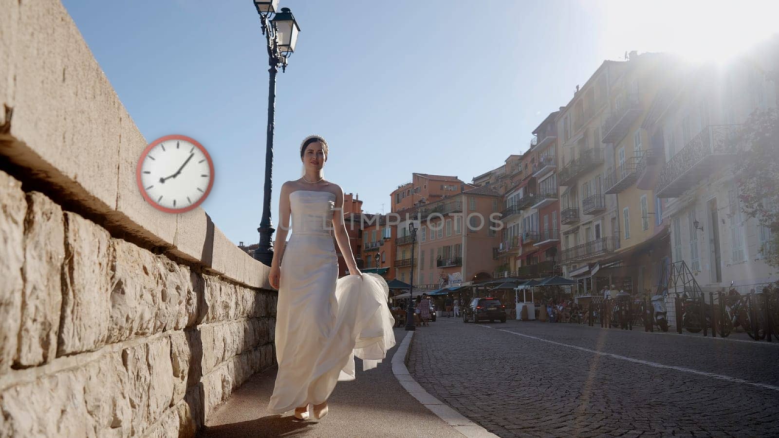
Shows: 8:06
